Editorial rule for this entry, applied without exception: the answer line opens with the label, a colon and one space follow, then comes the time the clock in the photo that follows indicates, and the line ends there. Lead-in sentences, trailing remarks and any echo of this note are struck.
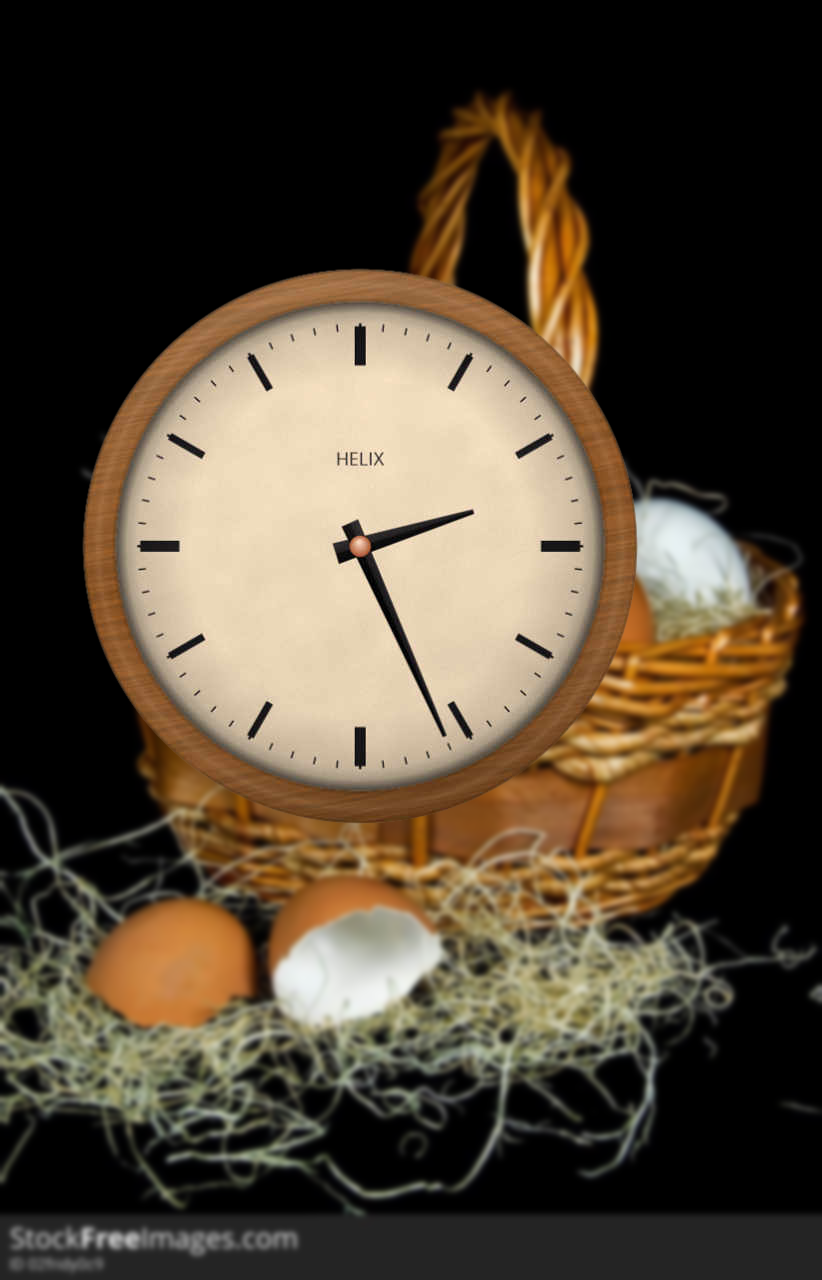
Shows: 2:26
